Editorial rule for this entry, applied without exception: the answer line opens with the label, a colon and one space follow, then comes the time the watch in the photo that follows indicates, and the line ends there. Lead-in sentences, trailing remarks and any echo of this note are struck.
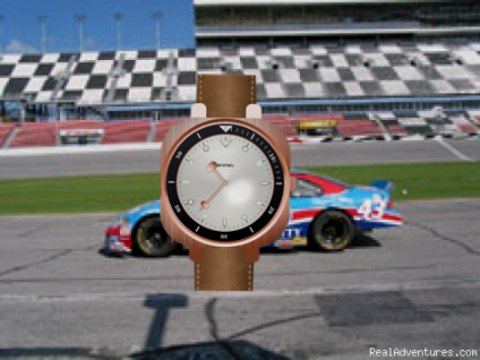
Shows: 10:37
